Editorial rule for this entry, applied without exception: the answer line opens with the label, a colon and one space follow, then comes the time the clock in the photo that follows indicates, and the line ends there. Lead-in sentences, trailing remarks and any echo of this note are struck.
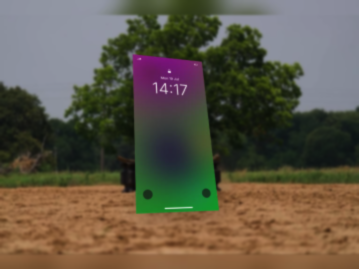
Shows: 14:17
